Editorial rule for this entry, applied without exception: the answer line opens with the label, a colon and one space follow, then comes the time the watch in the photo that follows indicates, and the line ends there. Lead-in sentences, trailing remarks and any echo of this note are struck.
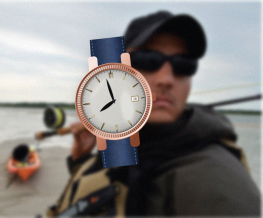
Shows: 7:58
